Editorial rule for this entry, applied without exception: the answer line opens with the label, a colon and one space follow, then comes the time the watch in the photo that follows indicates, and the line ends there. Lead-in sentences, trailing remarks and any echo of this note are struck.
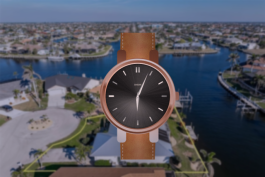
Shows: 6:04
